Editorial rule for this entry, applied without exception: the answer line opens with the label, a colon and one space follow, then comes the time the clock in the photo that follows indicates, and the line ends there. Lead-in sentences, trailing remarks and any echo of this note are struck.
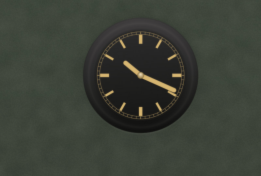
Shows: 10:19
